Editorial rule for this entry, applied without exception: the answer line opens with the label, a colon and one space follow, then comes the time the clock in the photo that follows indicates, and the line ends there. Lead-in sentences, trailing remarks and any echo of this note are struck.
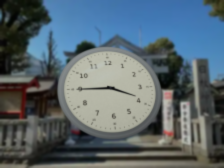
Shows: 3:45
